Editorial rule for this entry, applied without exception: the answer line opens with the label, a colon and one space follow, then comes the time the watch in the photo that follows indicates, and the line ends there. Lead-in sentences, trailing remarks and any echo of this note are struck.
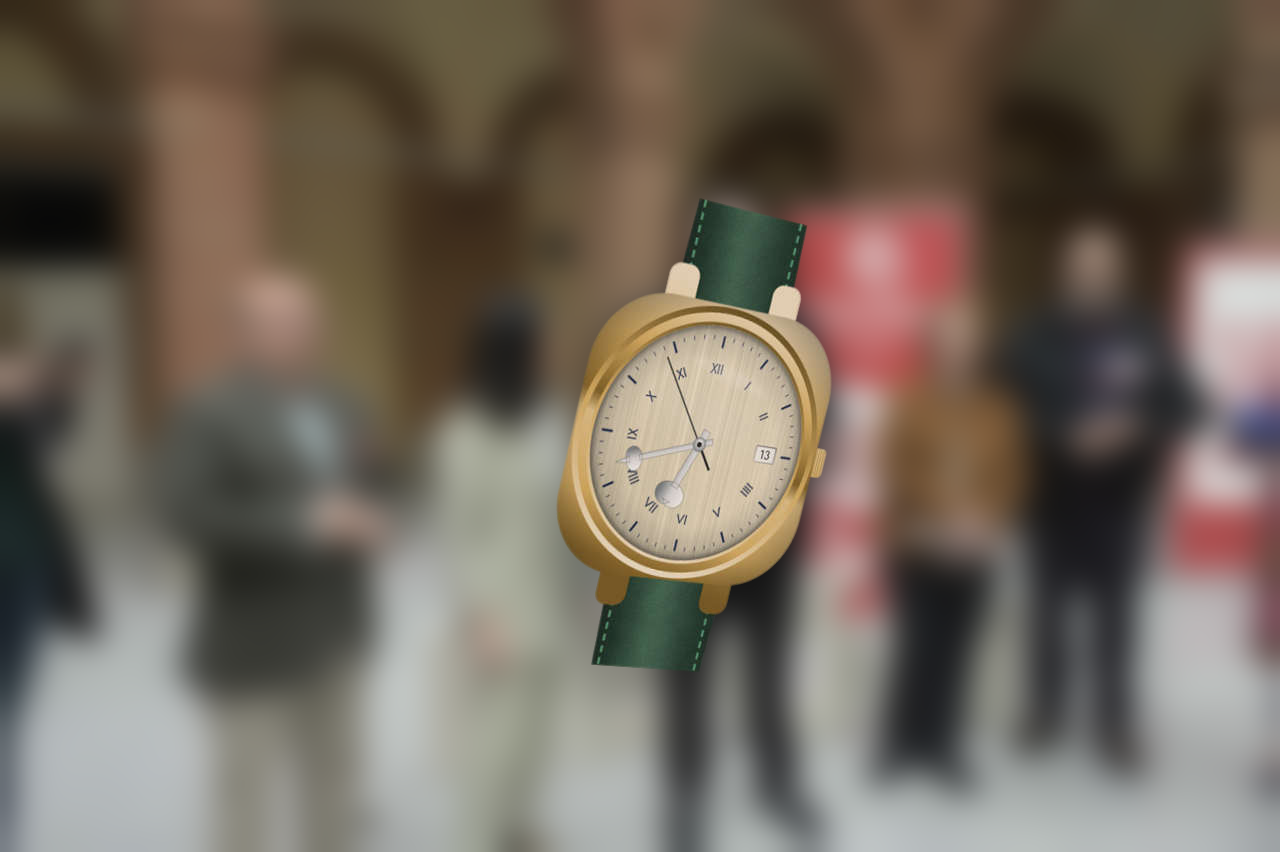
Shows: 6:41:54
